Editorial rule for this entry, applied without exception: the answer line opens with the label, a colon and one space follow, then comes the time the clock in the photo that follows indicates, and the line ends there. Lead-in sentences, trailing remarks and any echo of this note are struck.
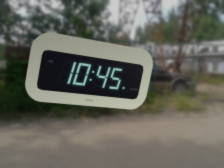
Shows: 10:45
